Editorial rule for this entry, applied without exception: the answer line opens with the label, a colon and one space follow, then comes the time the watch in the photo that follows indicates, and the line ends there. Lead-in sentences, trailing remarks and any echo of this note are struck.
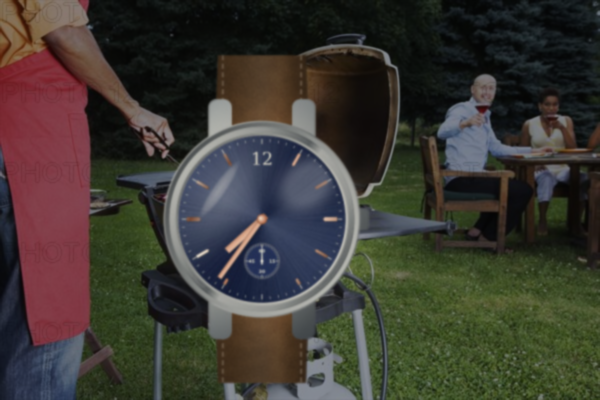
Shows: 7:36
